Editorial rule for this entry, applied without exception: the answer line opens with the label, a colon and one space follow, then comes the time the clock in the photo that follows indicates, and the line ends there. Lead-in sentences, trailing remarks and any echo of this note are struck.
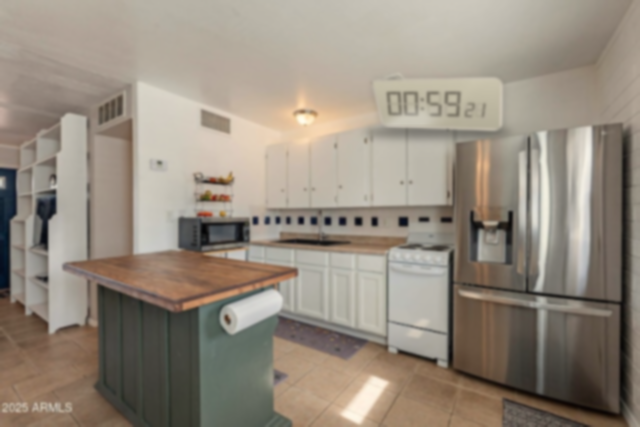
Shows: 0:59:21
